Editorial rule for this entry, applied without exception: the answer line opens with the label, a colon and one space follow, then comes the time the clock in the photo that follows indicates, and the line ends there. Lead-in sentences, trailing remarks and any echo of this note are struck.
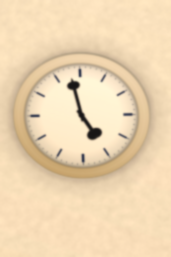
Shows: 4:58
